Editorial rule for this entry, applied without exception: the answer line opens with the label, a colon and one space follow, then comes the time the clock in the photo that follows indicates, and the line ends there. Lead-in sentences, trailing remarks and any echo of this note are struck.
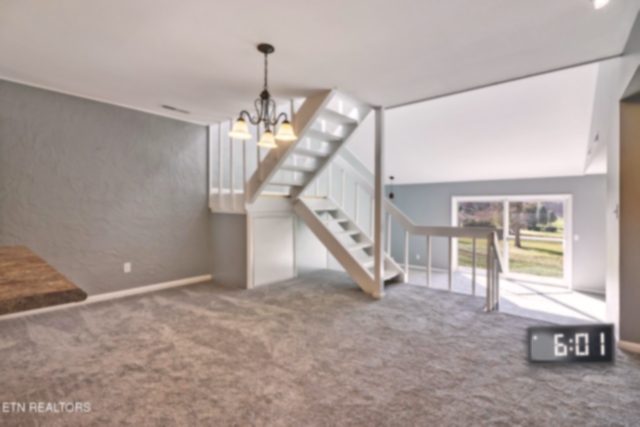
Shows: 6:01
